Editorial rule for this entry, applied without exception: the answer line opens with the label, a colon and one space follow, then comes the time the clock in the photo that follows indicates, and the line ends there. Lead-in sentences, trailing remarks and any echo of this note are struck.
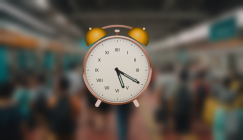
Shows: 5:20
